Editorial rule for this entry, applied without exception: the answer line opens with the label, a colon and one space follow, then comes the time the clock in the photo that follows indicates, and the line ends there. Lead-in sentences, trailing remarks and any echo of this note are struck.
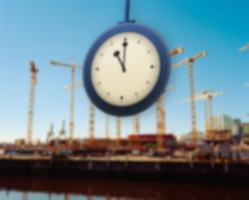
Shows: 11:00
